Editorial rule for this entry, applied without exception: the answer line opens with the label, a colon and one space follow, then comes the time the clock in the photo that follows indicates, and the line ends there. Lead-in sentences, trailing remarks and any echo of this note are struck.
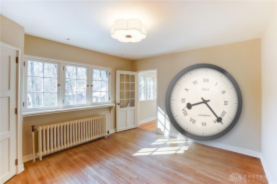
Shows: 8:23
